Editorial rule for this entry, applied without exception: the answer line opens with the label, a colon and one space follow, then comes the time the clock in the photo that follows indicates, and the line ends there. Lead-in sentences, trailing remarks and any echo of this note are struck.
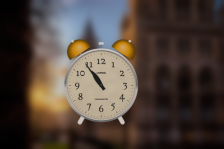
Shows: 10:54
